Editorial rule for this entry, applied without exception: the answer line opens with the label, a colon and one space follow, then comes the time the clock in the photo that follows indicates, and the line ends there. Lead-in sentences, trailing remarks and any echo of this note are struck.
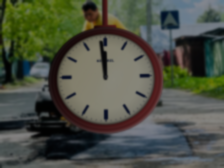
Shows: 11:59
